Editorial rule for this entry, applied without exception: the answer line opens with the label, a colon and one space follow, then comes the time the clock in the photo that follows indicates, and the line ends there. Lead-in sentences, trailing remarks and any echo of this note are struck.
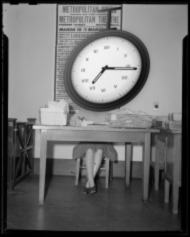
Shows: 7:16
